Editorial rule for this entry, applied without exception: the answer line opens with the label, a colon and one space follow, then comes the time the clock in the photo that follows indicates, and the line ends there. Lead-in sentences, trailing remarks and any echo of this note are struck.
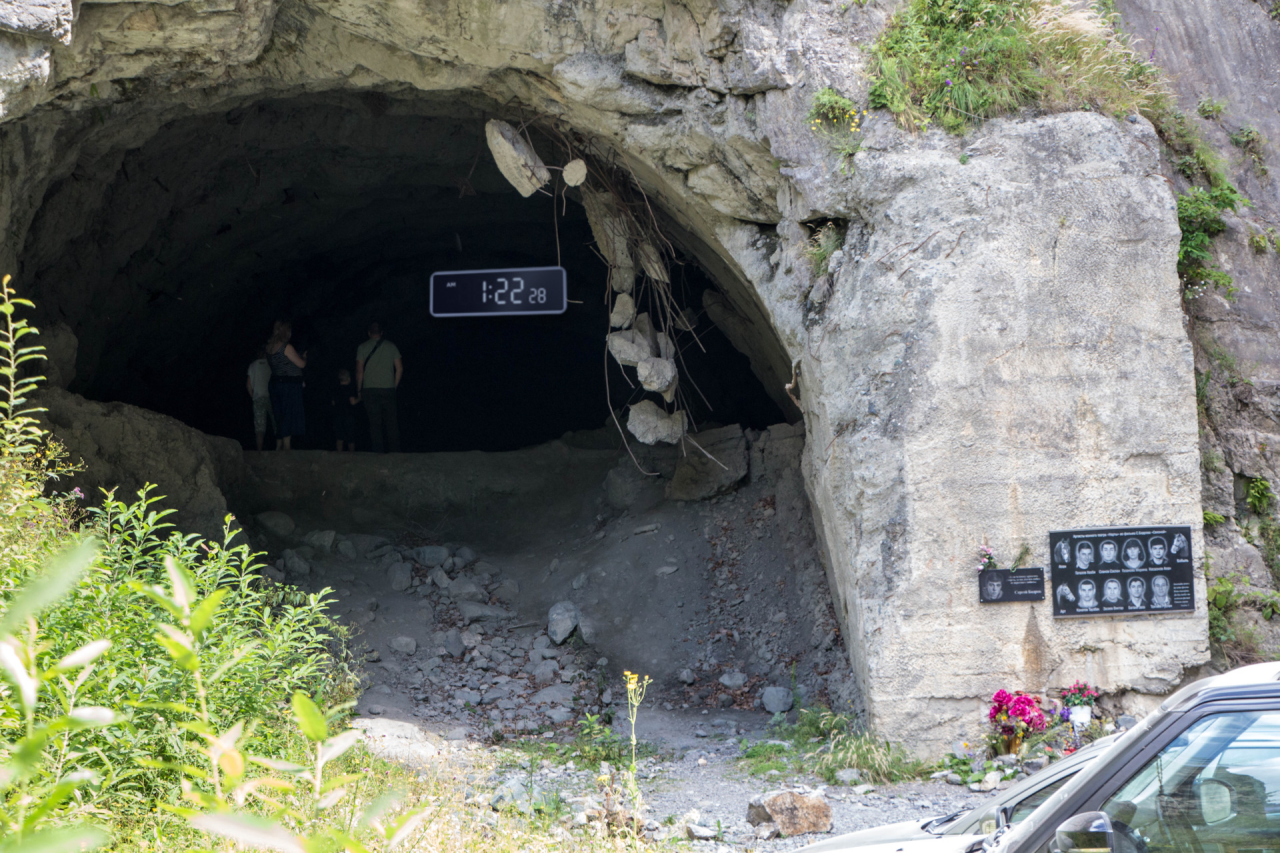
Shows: 1:22:28
